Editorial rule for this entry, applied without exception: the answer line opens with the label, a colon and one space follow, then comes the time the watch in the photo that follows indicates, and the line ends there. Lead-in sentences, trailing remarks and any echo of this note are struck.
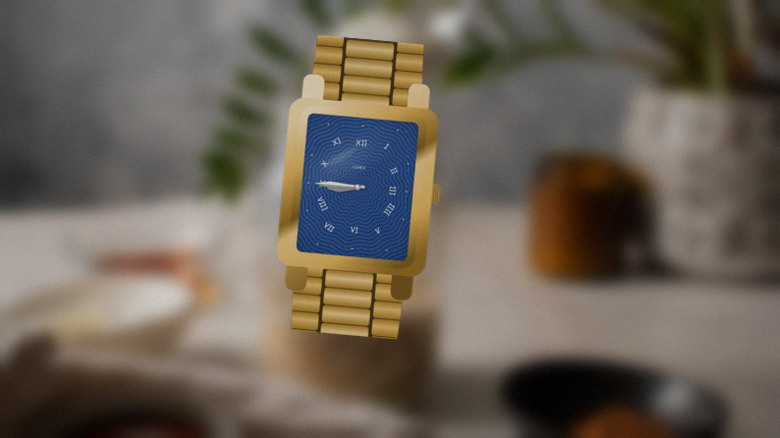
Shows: 8:45
